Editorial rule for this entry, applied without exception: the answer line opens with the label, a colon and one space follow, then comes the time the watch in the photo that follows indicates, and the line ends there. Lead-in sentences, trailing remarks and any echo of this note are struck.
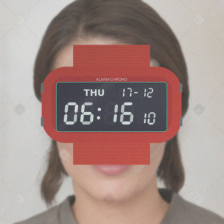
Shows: 6:16:10
